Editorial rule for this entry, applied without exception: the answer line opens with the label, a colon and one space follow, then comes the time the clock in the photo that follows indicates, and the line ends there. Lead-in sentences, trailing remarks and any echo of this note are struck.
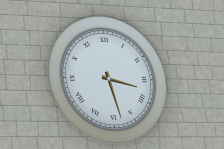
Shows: 3:28
